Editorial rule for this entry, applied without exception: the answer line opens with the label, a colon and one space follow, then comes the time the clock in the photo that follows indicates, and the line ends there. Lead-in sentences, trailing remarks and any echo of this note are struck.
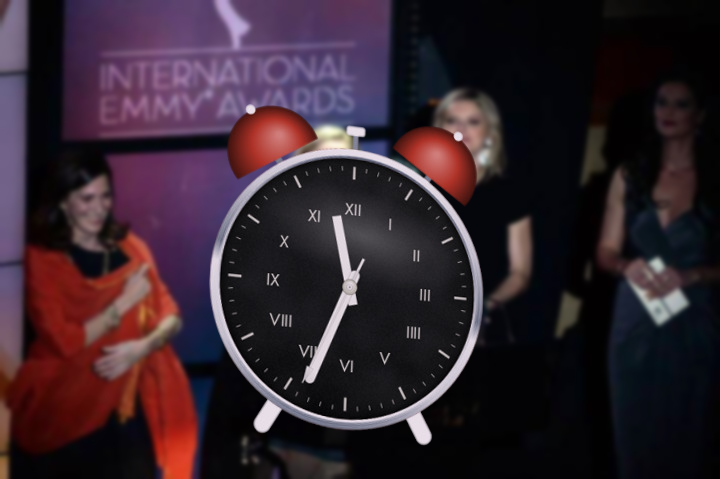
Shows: 11:33:34
